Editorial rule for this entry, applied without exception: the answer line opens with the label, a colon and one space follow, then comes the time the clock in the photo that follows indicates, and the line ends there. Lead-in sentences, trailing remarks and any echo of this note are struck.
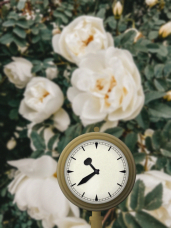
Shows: 10:39
